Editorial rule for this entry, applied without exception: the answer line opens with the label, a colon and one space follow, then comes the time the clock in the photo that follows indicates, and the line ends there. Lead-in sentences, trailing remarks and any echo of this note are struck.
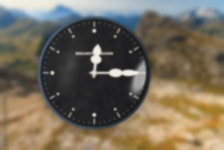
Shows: 12:15
